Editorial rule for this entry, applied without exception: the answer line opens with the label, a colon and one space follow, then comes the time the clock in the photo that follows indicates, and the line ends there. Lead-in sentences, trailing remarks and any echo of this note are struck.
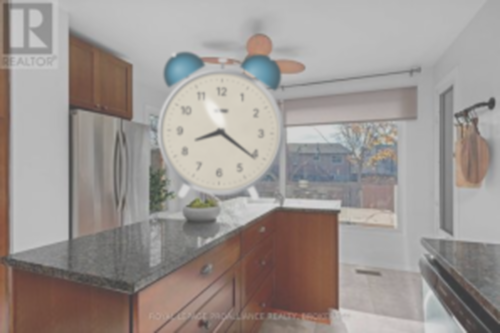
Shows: 8:21
